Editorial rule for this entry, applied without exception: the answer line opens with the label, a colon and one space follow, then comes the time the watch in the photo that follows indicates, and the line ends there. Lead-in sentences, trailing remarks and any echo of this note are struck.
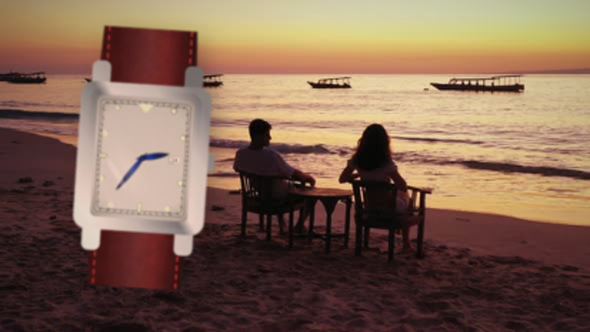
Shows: 2:36
